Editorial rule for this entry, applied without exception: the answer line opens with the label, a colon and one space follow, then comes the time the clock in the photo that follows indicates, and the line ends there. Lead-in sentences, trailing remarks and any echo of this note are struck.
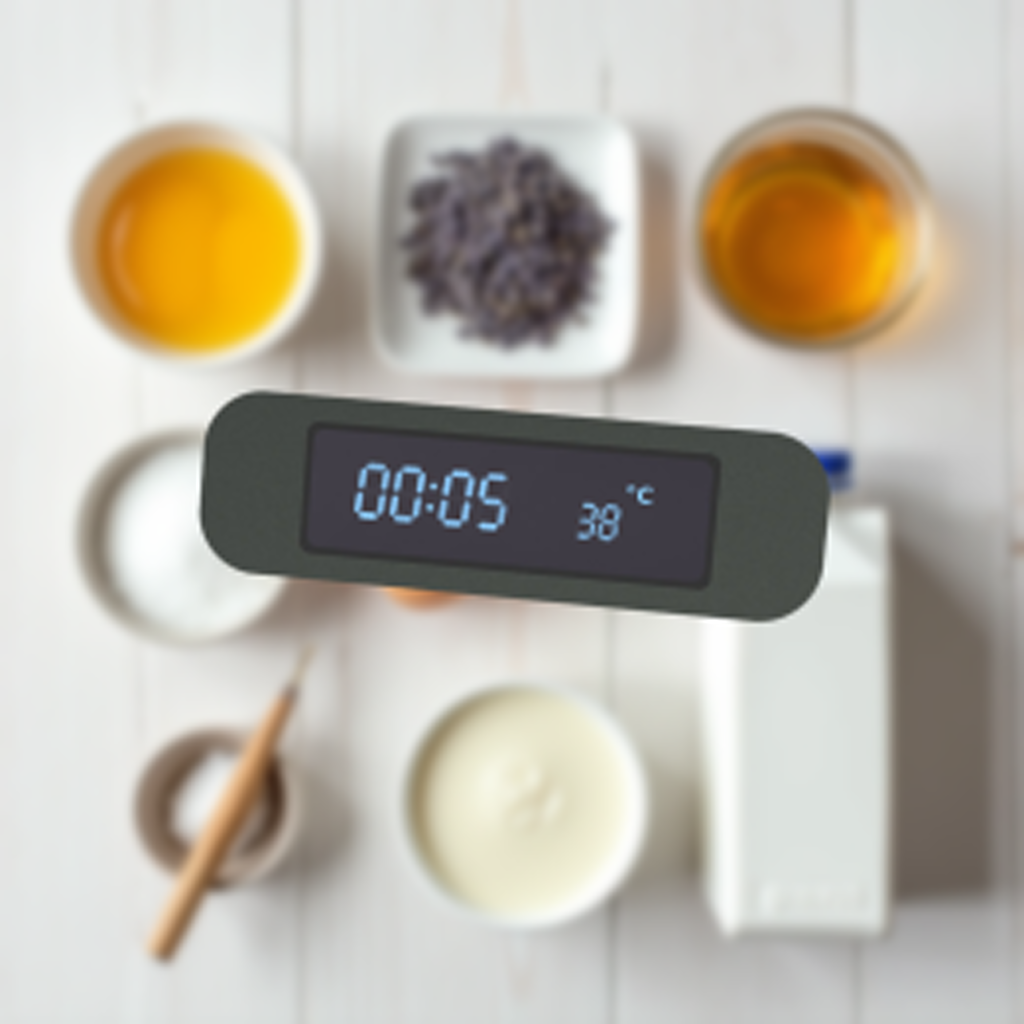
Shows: 0:05
